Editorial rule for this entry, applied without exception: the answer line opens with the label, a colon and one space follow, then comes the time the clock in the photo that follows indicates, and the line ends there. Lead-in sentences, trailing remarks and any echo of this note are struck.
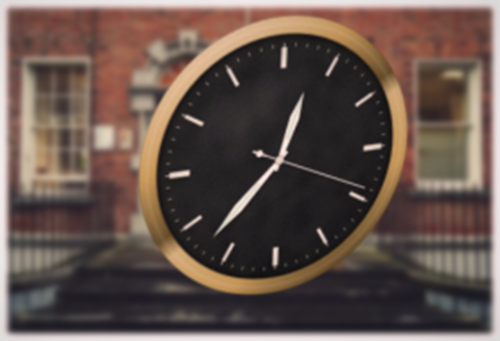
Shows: 12:37:19
